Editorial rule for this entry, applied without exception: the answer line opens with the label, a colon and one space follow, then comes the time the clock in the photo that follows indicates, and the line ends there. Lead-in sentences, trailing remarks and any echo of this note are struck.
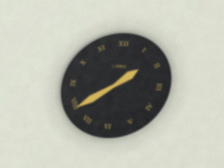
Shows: 1:39
